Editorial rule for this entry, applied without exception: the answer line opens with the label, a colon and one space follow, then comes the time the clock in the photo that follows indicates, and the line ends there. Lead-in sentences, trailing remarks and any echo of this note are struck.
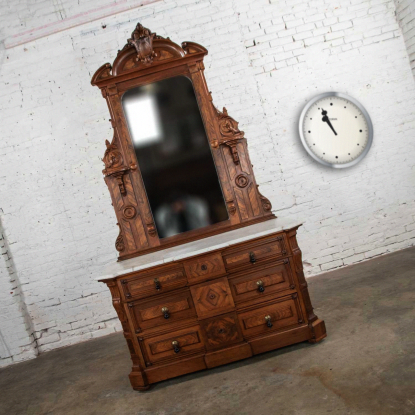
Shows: 10:56
